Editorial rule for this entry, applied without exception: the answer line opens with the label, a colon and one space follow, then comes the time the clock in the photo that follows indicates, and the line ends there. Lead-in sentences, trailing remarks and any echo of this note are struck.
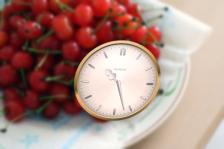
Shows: 10:27
